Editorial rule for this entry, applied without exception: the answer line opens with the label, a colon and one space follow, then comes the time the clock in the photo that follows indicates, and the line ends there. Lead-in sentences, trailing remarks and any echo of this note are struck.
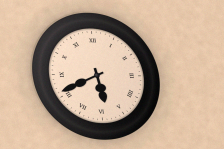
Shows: 5:41
